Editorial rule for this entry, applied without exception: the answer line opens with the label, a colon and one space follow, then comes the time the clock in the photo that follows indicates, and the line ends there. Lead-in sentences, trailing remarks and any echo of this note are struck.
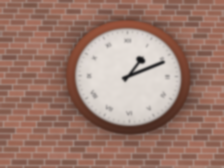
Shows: 1:11
